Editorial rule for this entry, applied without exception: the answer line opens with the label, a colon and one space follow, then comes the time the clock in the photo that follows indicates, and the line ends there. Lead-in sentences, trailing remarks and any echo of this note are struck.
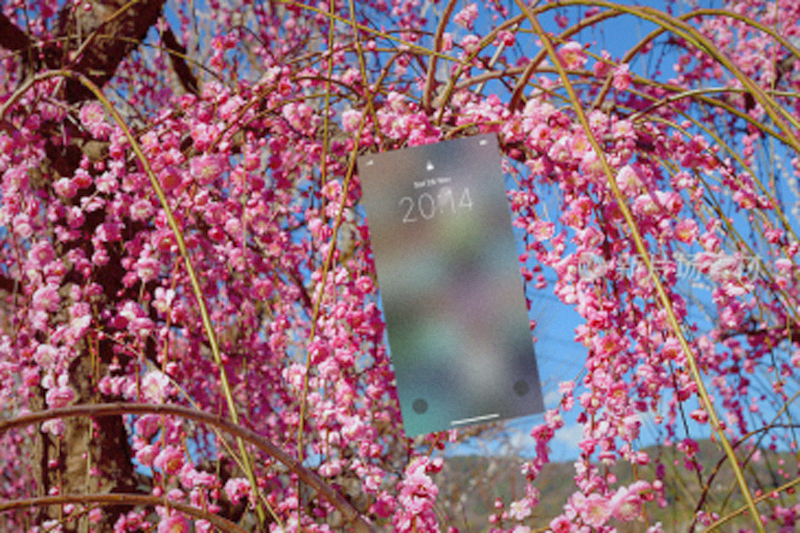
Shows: 20:14
